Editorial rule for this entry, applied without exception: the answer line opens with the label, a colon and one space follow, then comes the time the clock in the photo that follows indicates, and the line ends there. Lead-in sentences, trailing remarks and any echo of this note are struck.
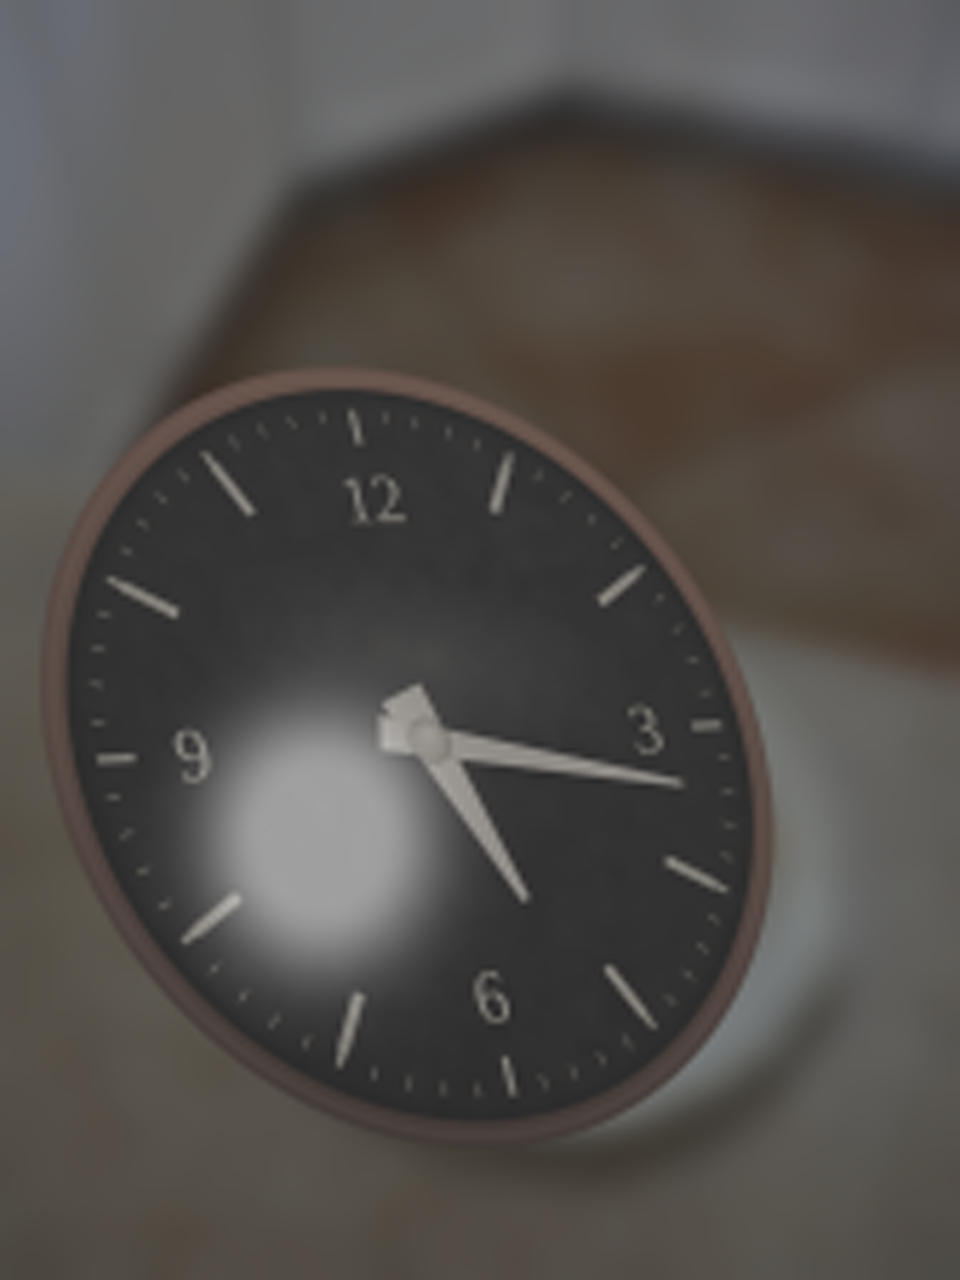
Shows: 5:17
